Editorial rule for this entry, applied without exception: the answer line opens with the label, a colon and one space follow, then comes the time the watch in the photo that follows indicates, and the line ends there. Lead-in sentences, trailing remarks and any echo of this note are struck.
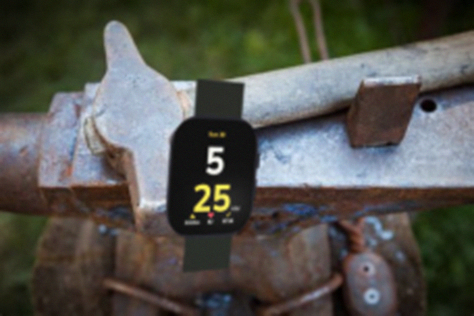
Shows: 5:25
